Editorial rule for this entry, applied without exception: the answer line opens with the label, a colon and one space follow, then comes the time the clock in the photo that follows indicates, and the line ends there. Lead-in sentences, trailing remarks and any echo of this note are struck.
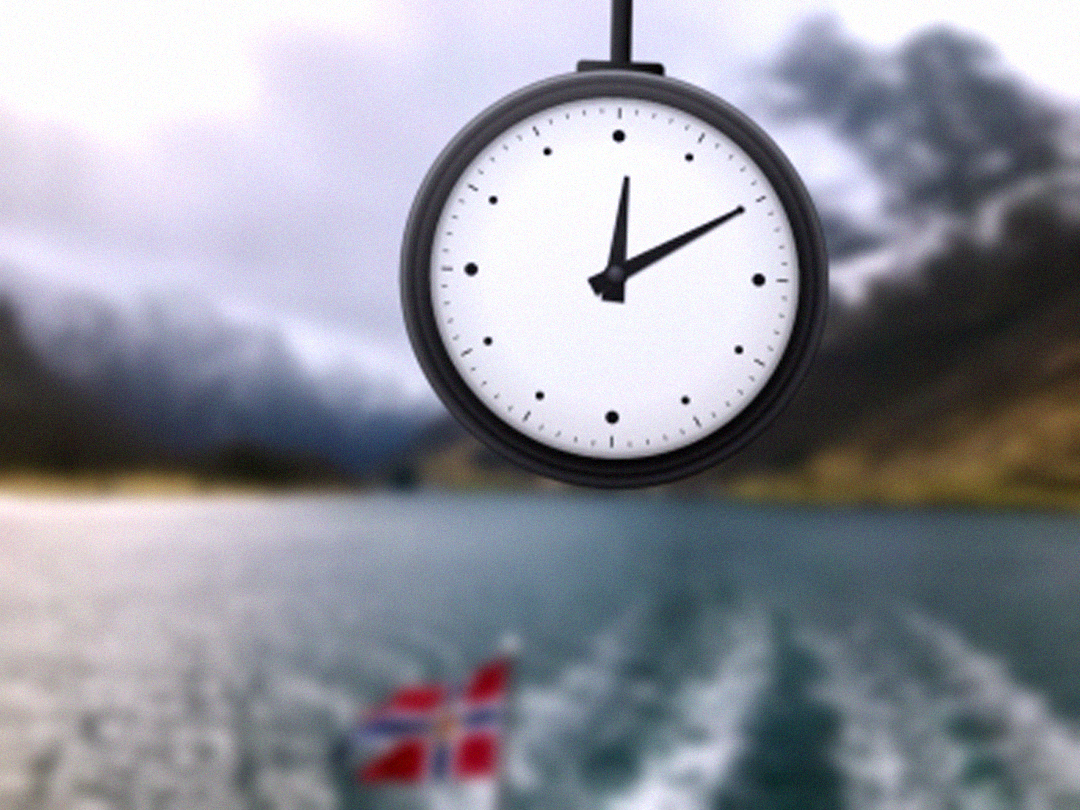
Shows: 12:10
